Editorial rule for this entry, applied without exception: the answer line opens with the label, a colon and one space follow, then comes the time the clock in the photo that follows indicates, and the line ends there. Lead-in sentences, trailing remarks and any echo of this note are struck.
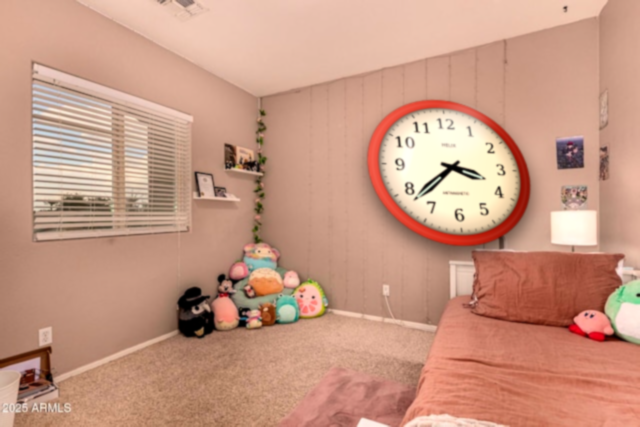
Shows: 3:38
